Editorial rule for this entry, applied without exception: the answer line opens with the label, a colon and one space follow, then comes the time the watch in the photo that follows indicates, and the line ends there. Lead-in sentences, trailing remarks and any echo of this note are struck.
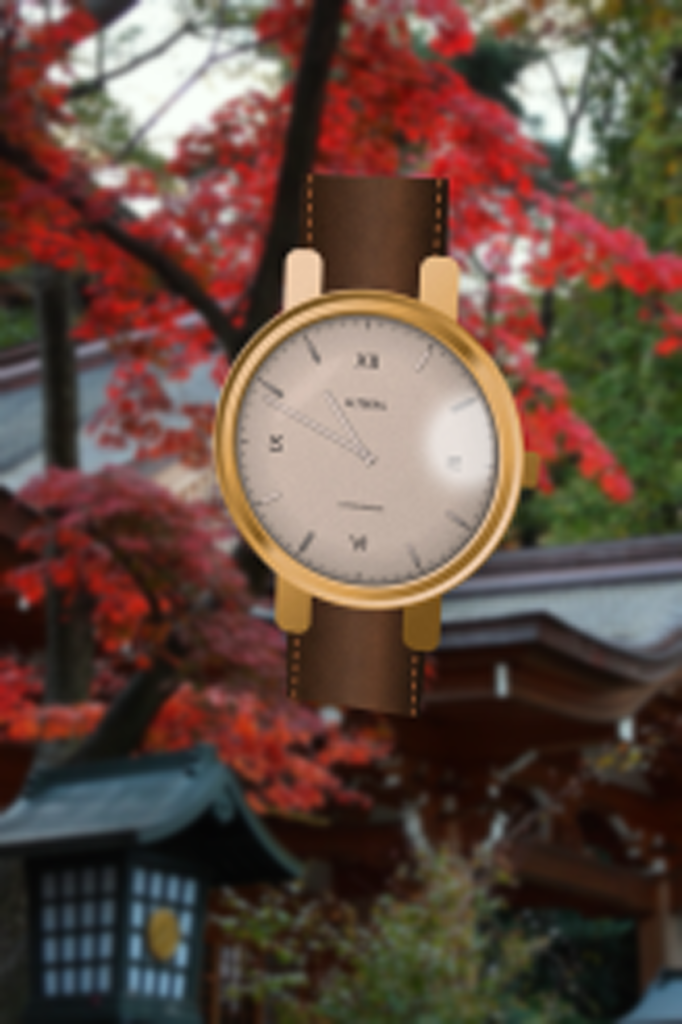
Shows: 10:49
